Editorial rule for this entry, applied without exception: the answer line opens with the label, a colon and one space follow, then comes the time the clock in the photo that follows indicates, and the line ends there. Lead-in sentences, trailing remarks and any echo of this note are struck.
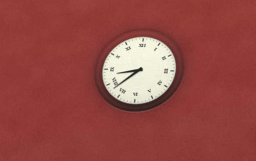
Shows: 8:38
